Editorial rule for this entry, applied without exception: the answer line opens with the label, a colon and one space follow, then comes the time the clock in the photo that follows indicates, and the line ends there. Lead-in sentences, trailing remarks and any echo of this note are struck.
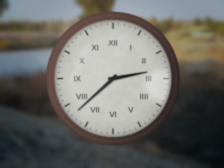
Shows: 2:38
